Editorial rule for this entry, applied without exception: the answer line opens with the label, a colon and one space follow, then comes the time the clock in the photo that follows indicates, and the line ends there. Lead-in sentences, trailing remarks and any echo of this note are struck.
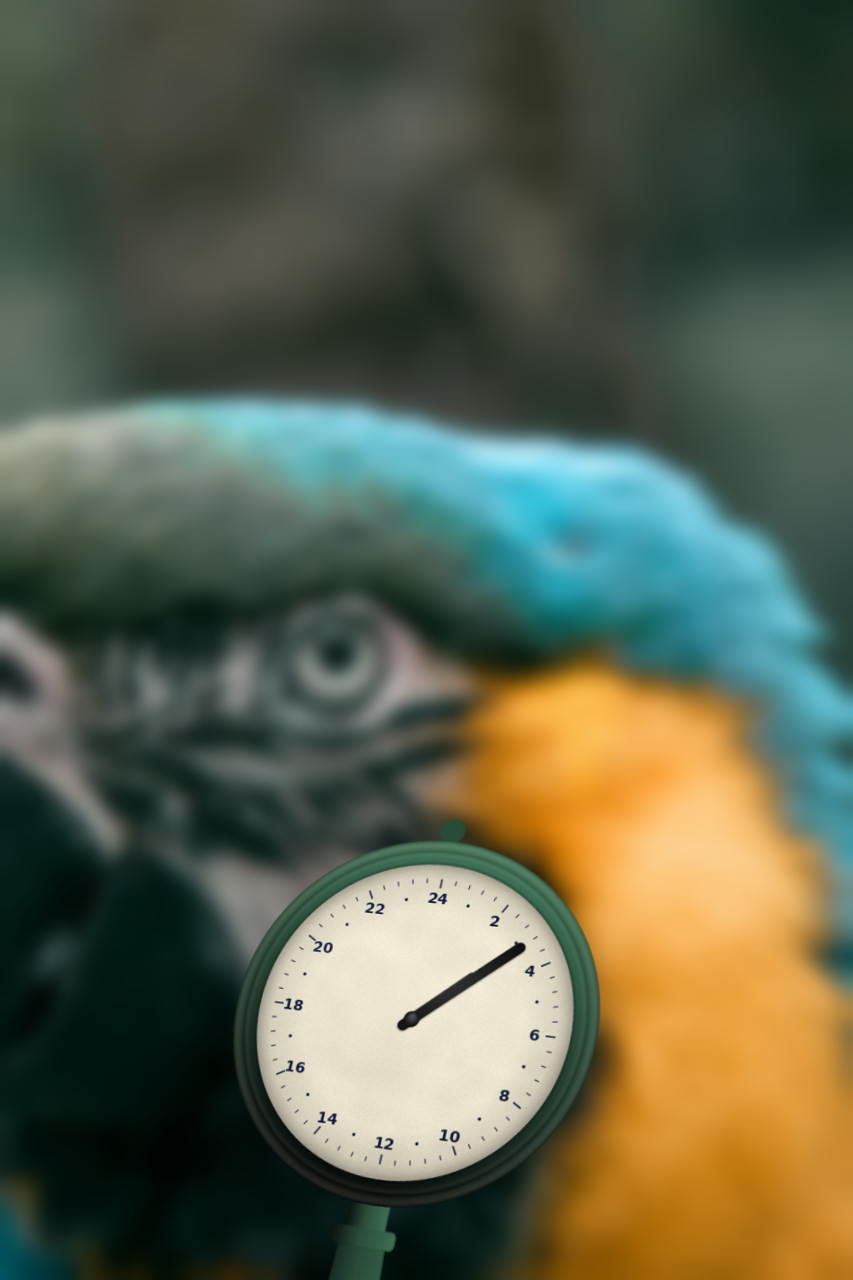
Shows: 3:08
